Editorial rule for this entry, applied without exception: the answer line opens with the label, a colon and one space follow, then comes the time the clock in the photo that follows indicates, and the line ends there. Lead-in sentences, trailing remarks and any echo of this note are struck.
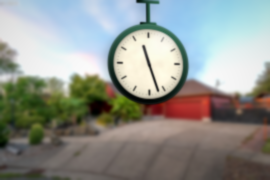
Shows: 11:27
